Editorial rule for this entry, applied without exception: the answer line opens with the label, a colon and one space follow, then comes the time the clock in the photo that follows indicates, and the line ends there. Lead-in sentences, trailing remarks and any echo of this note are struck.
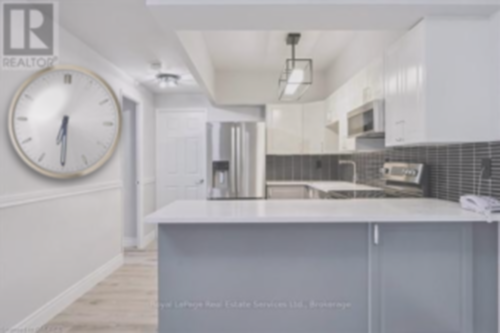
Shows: 6:30
